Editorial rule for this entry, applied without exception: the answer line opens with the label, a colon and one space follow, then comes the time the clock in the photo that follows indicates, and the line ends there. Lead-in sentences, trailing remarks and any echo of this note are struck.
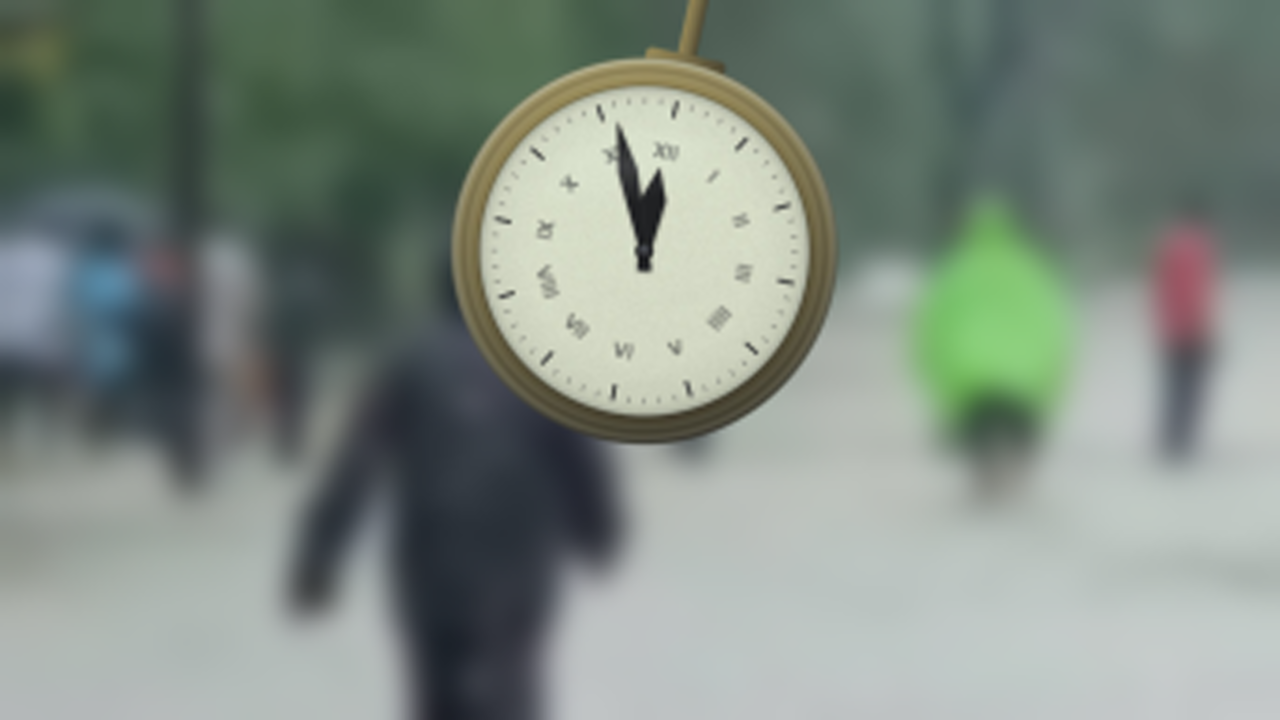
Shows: 11:56
